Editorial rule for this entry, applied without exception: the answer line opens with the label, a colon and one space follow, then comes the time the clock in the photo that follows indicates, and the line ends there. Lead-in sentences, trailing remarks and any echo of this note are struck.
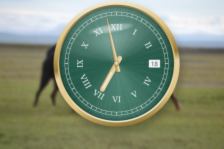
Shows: 6:58
